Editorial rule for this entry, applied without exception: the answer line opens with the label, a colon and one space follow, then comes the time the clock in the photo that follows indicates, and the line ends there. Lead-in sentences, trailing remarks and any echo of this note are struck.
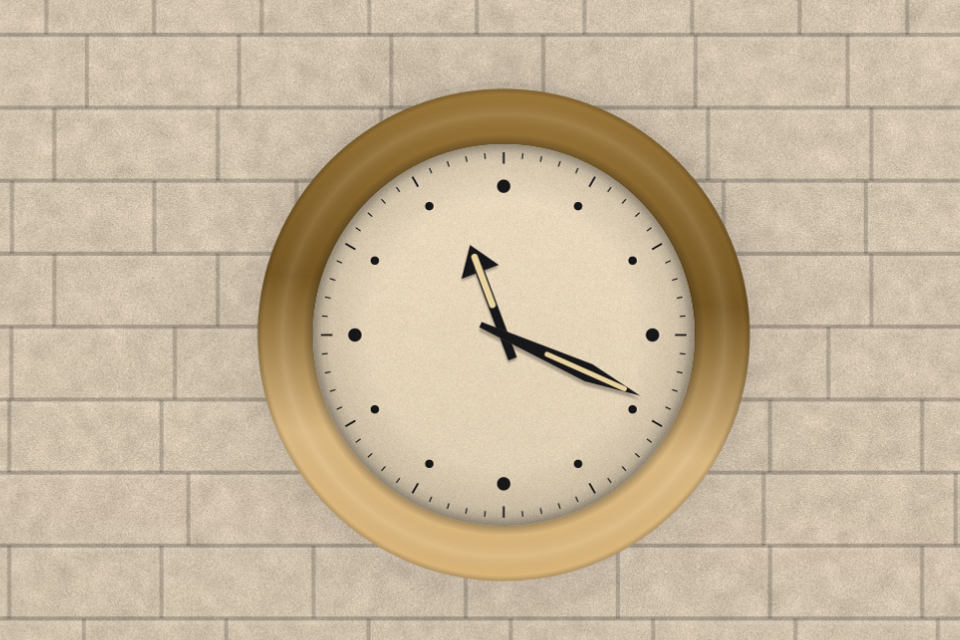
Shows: 11:19
